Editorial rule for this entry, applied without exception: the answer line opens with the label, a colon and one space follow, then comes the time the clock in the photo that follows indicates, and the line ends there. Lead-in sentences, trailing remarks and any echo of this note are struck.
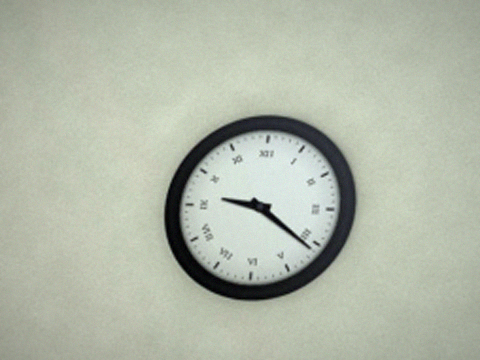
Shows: 9:21
